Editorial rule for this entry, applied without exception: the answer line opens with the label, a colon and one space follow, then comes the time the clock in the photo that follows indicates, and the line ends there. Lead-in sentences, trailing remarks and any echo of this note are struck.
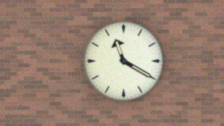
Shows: 11:20
